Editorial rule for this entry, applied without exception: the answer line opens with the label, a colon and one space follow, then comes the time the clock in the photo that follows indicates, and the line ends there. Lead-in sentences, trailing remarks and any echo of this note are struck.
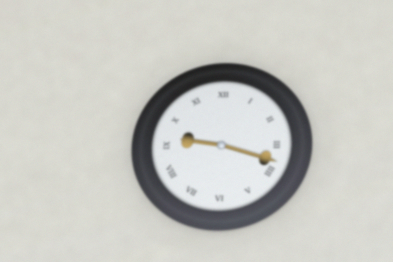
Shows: 9:18
